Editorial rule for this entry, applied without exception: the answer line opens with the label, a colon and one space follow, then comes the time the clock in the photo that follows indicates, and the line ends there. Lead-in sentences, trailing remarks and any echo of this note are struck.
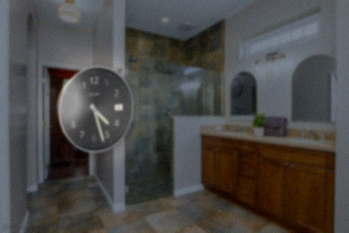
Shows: 4:27
